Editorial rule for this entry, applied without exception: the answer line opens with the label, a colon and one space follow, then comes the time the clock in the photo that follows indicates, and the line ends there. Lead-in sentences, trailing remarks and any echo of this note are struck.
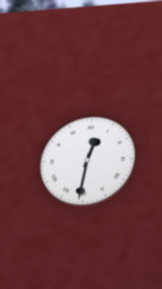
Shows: 12:31
